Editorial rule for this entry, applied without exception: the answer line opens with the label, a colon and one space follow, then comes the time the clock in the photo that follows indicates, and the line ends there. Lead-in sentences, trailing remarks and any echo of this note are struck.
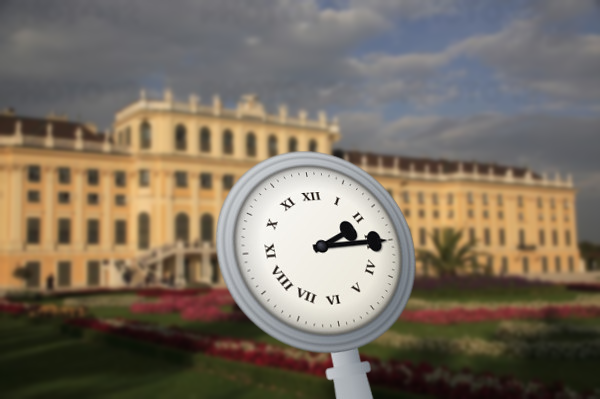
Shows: 2:15
